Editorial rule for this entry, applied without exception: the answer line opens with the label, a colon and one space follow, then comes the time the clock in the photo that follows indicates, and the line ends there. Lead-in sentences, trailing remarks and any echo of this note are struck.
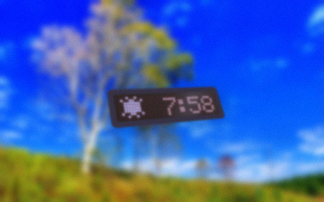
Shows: 7:58
